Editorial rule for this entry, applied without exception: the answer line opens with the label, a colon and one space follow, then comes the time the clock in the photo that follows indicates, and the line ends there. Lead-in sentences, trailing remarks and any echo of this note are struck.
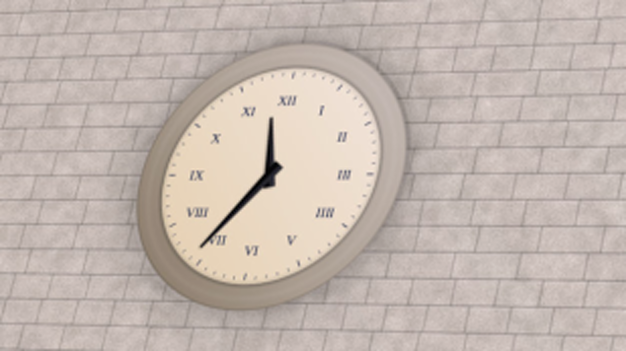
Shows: 11:36
